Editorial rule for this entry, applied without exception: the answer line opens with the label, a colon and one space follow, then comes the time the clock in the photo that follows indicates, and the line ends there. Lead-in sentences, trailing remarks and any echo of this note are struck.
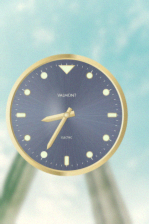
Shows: 8:35
